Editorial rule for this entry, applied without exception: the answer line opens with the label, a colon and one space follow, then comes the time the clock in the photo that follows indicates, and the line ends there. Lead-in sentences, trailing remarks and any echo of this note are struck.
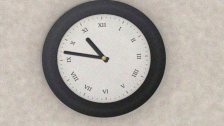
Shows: 10:47
